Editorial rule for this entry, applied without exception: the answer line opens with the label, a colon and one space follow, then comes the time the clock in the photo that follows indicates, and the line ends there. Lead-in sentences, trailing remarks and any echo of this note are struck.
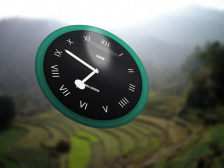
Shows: 6:47
